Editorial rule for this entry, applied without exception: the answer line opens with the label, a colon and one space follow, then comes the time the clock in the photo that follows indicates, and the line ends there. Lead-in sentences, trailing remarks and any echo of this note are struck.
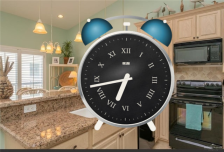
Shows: 6:43
